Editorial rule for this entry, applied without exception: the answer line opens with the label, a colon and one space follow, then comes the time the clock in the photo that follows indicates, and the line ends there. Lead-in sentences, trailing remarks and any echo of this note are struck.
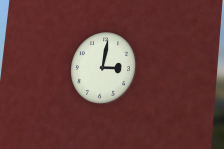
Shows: 3:01
